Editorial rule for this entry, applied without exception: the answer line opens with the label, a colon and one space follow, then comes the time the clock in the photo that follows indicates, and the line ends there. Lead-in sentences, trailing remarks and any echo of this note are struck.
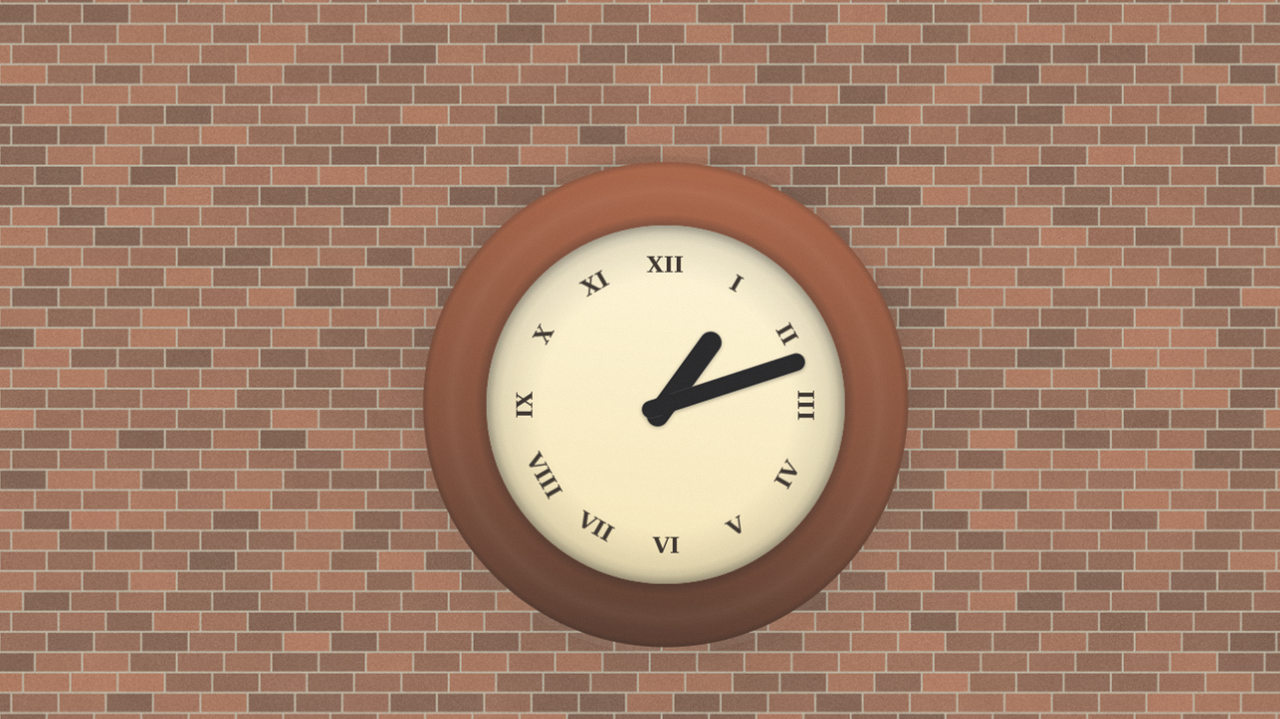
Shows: 1:12
